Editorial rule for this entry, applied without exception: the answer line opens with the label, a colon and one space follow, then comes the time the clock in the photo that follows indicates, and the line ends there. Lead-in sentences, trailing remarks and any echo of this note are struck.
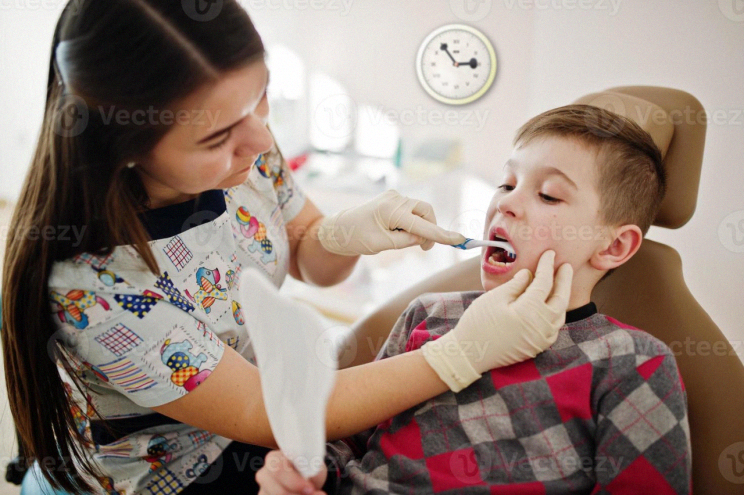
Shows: 2:54
